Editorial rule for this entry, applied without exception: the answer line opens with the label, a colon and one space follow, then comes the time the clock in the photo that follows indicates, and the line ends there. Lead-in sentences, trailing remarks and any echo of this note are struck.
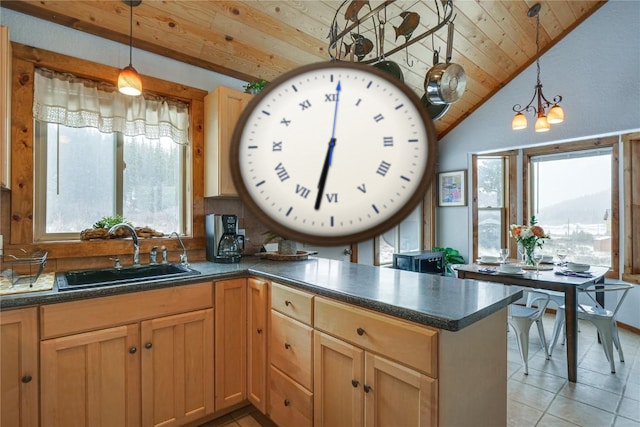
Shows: 6:32:01
